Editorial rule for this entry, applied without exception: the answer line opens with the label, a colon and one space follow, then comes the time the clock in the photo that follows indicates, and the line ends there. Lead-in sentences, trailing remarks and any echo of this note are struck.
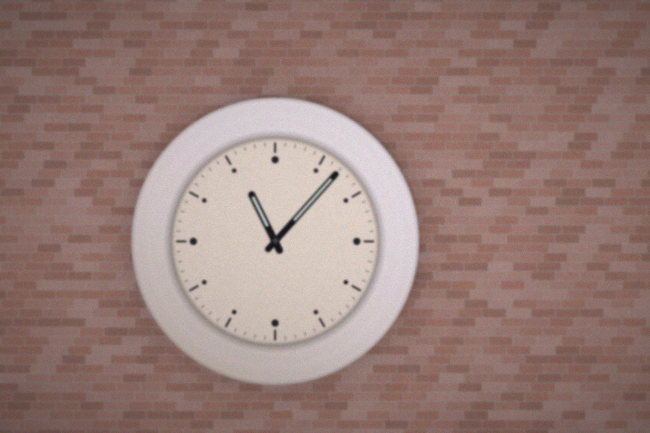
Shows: 11:07
